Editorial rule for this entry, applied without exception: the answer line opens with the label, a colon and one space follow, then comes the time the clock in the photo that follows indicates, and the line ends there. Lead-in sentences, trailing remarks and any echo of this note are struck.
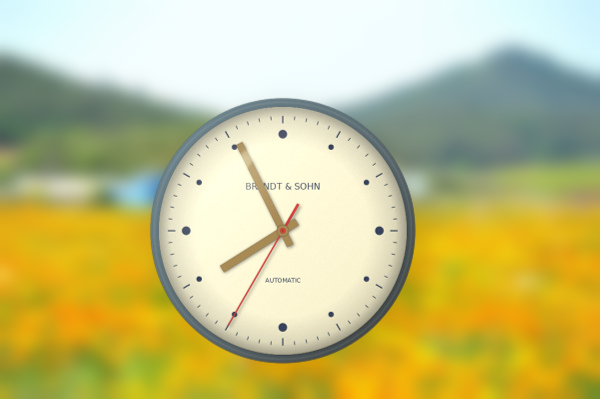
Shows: 7:55:35
